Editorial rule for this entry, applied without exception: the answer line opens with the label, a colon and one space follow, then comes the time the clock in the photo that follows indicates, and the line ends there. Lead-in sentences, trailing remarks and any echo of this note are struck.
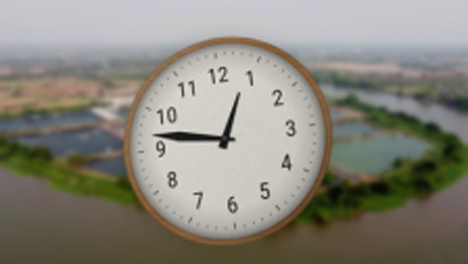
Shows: 12:47
